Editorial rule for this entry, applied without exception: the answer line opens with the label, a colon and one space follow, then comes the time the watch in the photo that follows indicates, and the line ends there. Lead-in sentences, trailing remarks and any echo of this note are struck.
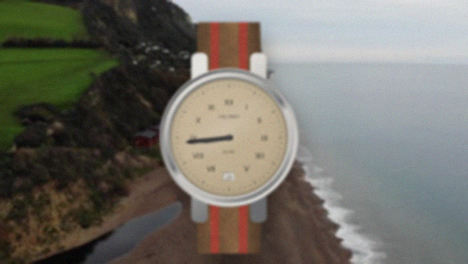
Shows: 8:44
